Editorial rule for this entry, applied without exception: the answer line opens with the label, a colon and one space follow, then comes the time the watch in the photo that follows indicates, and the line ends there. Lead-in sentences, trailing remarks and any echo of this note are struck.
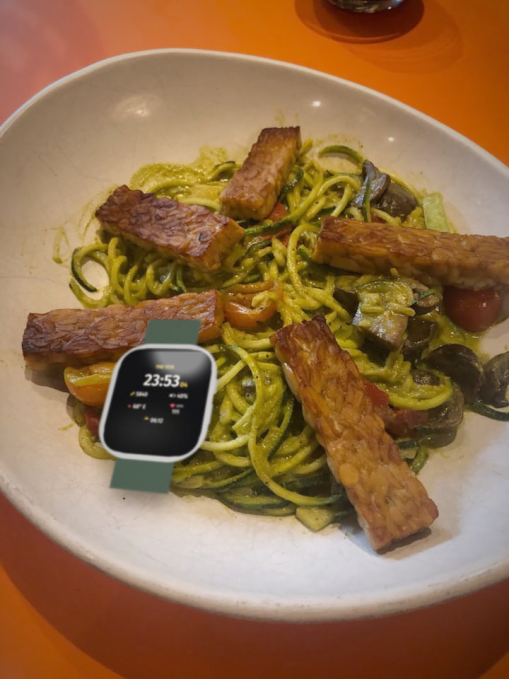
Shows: 23:53
